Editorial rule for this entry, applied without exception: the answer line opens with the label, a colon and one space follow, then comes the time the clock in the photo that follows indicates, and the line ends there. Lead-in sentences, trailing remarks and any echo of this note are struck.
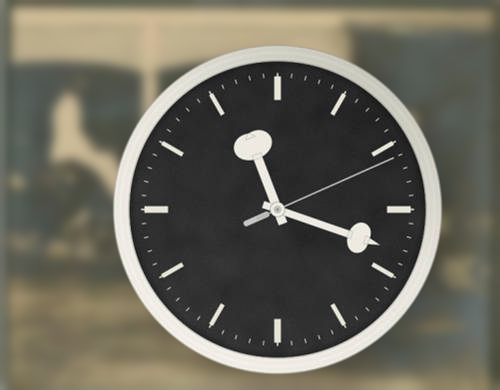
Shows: 11:18:11
